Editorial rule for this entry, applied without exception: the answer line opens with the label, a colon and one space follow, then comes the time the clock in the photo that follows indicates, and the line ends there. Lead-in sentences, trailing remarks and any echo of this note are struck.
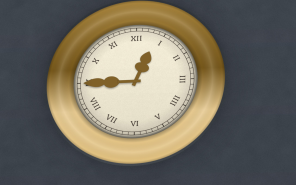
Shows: 12:45
